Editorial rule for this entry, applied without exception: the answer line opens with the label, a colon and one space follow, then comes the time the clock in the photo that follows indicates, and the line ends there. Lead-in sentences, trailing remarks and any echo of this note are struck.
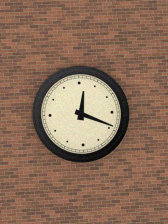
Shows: 12:19
